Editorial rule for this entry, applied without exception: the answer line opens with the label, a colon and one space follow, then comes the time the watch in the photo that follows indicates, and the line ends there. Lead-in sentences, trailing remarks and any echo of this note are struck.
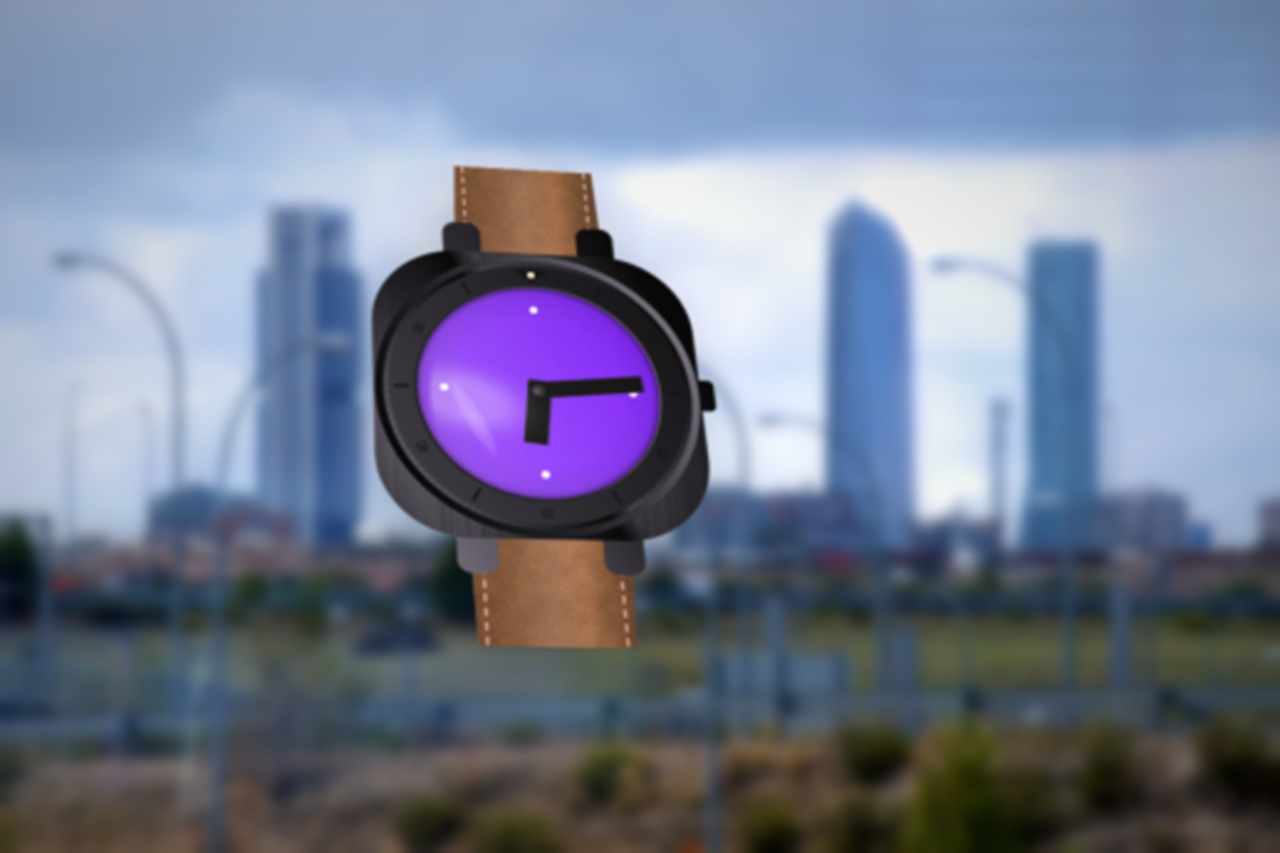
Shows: 6:14
